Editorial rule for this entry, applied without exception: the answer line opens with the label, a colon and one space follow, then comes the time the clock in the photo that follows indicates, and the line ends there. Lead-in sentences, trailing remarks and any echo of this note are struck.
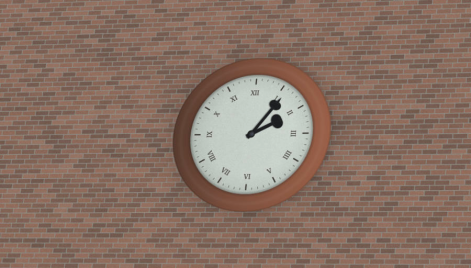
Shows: 2:06
